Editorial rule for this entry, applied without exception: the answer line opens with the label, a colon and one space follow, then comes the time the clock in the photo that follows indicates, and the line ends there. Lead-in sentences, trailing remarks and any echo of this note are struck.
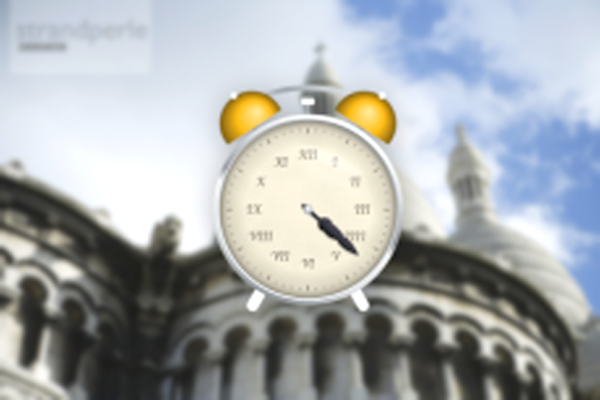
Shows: 4:22
